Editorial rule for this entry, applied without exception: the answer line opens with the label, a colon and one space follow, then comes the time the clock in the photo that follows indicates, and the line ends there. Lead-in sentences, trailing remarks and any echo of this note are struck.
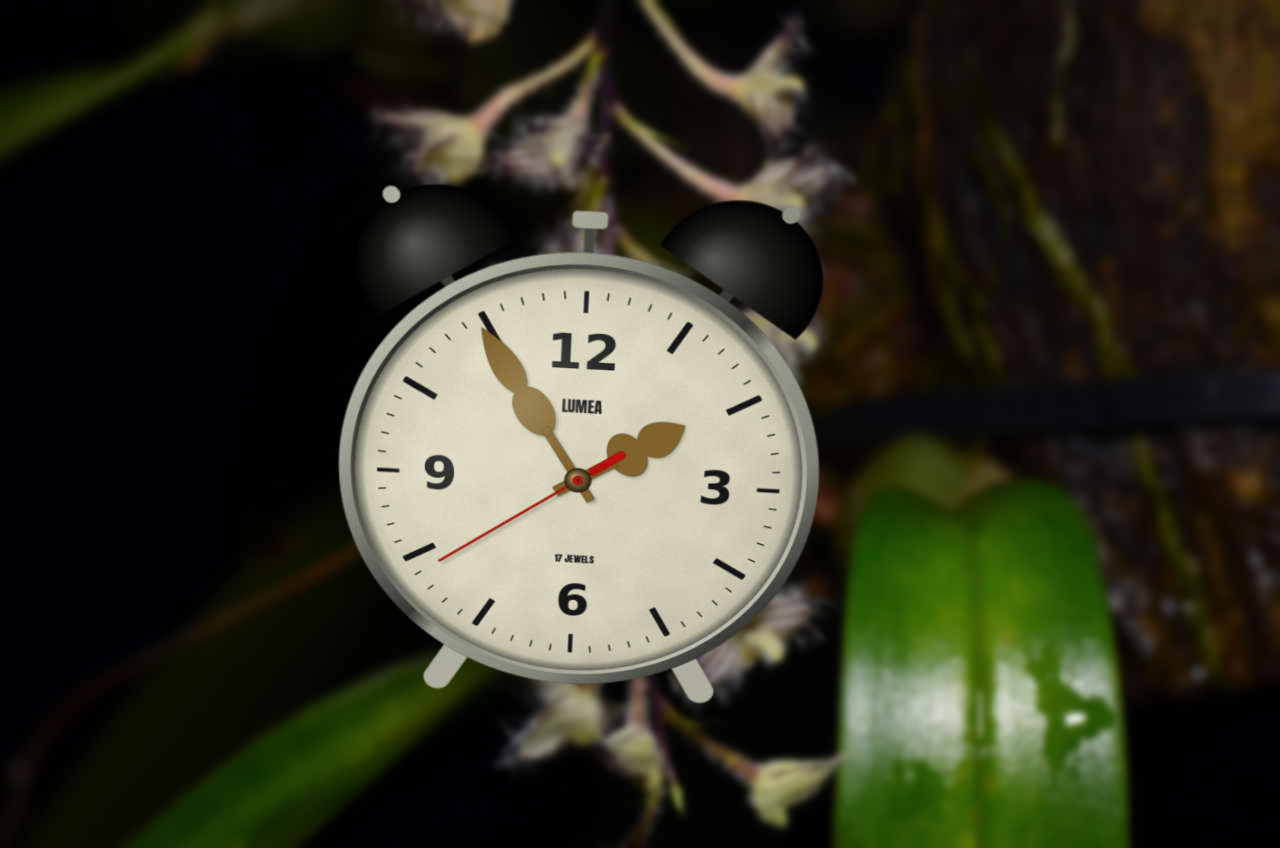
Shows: 1:54:39
